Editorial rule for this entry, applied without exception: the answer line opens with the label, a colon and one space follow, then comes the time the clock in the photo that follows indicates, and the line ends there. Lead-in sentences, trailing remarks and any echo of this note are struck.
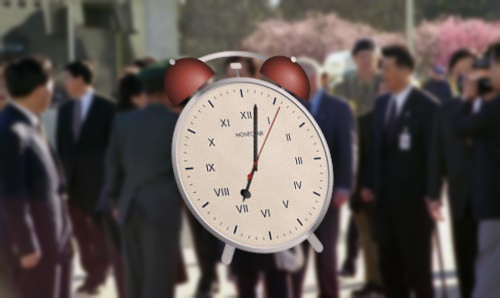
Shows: 7:02:06
